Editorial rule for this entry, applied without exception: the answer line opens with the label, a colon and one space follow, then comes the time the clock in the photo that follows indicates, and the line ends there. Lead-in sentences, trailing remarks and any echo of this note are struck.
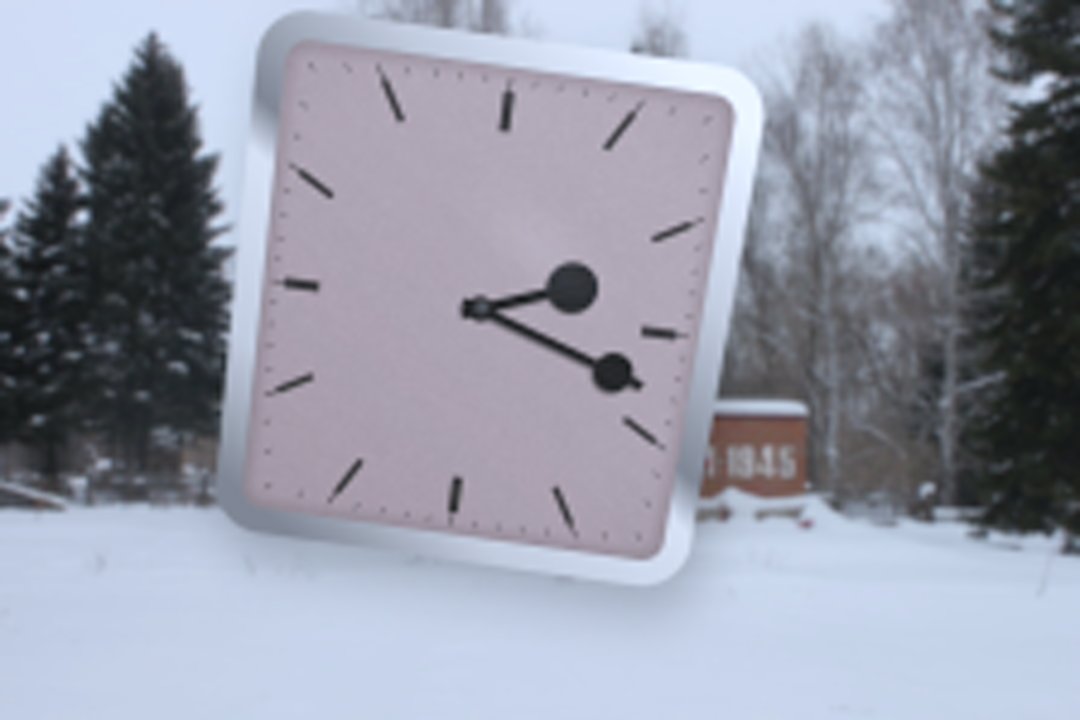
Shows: 2:18
